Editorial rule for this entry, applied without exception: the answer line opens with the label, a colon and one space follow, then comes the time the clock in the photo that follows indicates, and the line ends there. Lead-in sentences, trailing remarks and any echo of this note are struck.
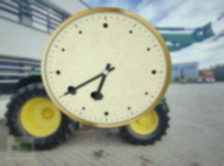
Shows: 6:40
